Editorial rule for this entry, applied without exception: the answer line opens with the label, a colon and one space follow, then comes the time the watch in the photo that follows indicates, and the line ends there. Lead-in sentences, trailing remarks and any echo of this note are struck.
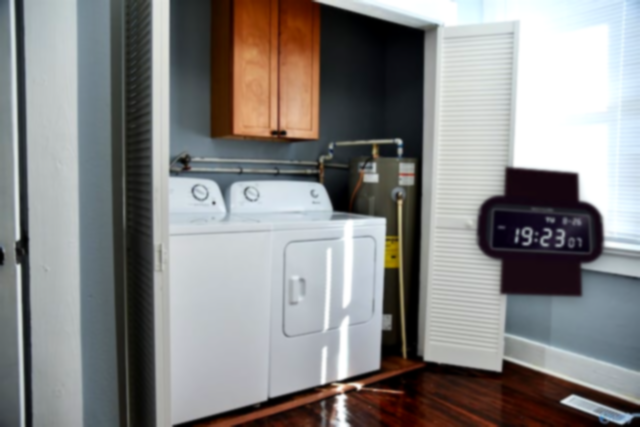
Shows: 19:23
